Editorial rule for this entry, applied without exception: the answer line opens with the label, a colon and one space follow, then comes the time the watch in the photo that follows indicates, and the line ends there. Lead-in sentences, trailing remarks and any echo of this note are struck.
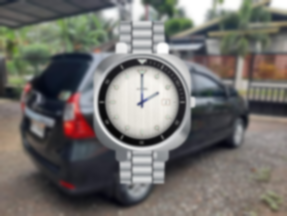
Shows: 2:00
